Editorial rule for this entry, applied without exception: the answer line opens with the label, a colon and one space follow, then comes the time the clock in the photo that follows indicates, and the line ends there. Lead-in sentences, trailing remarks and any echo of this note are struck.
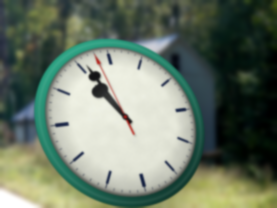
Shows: 10:55:58
